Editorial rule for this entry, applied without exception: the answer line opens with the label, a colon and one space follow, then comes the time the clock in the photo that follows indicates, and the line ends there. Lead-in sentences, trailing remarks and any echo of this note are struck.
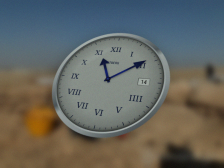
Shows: 11:09
